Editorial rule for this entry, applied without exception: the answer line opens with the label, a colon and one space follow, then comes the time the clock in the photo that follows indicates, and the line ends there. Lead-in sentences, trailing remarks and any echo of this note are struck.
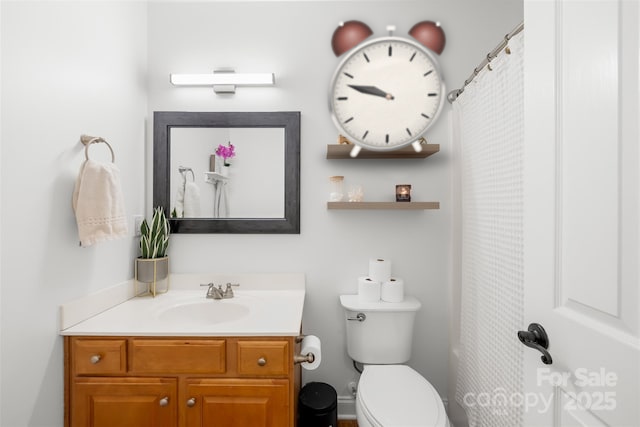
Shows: 9:48
